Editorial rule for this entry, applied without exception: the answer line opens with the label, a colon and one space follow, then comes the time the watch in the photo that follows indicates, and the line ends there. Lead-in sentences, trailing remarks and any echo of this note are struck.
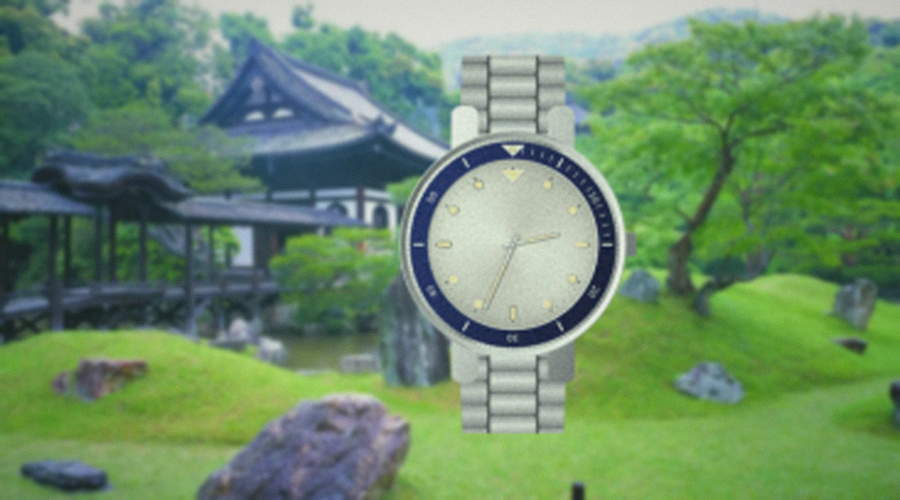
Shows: 2:34
